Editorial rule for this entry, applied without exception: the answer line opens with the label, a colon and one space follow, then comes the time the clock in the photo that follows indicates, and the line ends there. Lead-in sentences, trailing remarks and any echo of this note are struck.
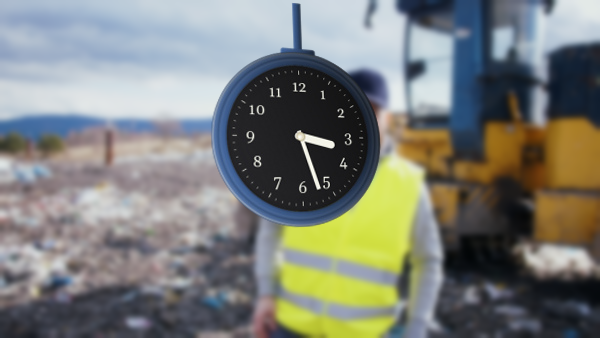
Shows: 3:27
